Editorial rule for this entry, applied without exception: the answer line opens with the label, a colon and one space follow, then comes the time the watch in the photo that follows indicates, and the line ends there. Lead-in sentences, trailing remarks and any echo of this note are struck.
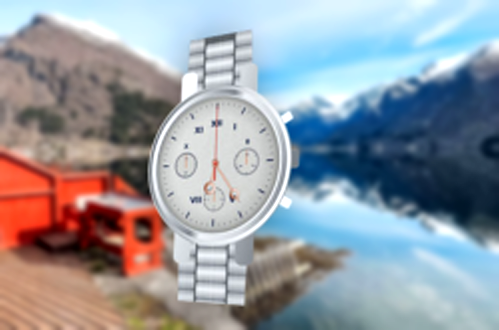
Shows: 6:24
